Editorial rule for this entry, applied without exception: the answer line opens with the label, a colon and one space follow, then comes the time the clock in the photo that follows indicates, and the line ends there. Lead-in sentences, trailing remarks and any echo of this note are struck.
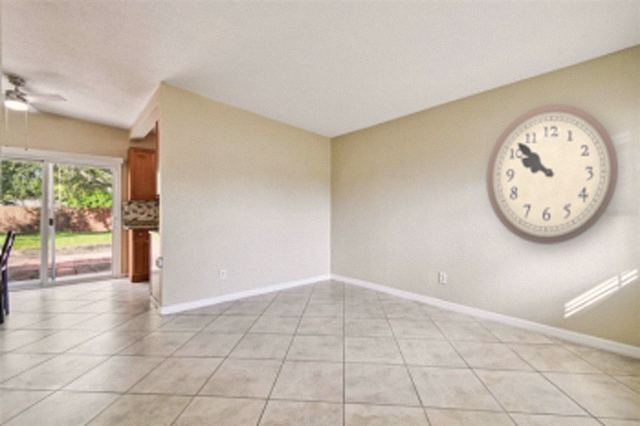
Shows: 9:52
